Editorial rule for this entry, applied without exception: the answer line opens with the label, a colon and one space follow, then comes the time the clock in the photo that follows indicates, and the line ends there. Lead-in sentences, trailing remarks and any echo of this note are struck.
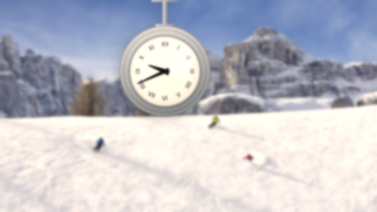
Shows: 9:41
